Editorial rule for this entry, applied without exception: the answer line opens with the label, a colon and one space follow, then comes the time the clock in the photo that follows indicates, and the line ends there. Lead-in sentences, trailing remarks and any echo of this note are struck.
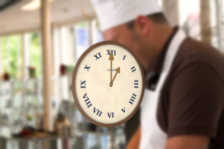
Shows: 1:00
